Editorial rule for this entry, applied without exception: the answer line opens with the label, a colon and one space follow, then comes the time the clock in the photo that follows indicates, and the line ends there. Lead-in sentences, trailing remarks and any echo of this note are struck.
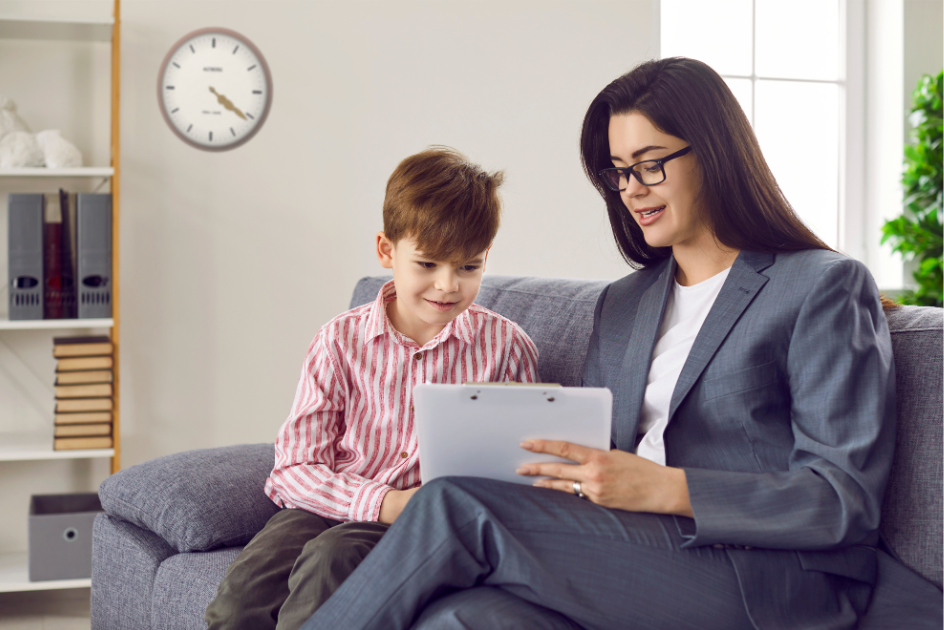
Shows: 4:21
